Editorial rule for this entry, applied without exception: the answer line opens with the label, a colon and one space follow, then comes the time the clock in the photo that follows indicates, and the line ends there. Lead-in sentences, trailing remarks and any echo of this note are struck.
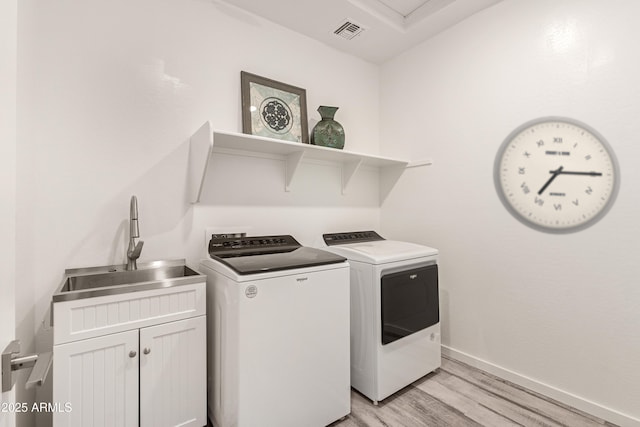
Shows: 7:15
